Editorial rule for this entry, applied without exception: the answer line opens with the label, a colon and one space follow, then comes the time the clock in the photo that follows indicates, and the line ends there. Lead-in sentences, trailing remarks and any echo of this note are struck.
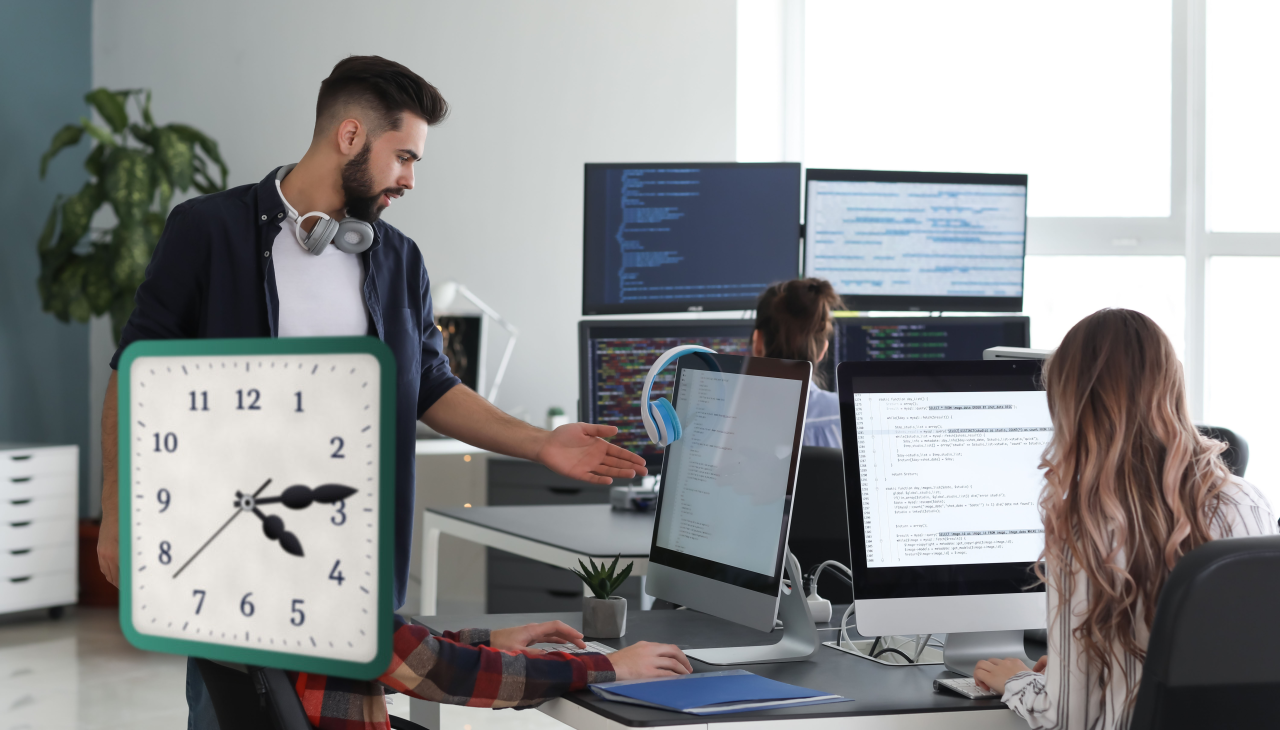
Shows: 4:13:38
